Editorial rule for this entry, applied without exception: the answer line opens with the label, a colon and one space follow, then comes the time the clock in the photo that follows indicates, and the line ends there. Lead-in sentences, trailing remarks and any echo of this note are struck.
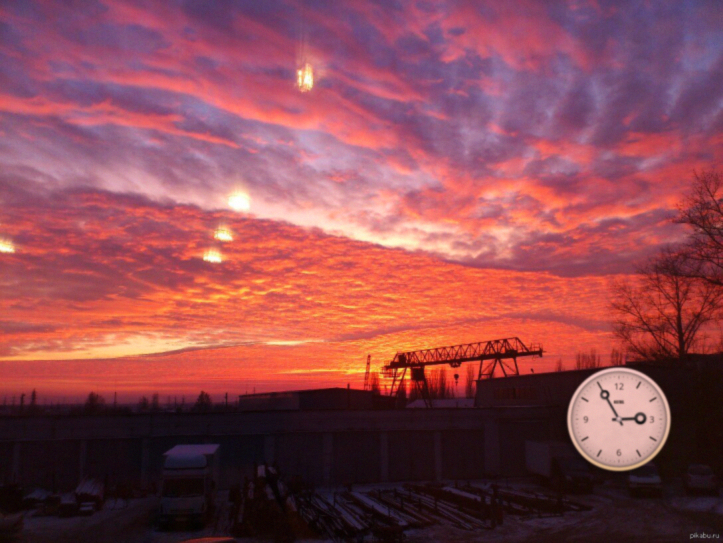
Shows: 2:55
